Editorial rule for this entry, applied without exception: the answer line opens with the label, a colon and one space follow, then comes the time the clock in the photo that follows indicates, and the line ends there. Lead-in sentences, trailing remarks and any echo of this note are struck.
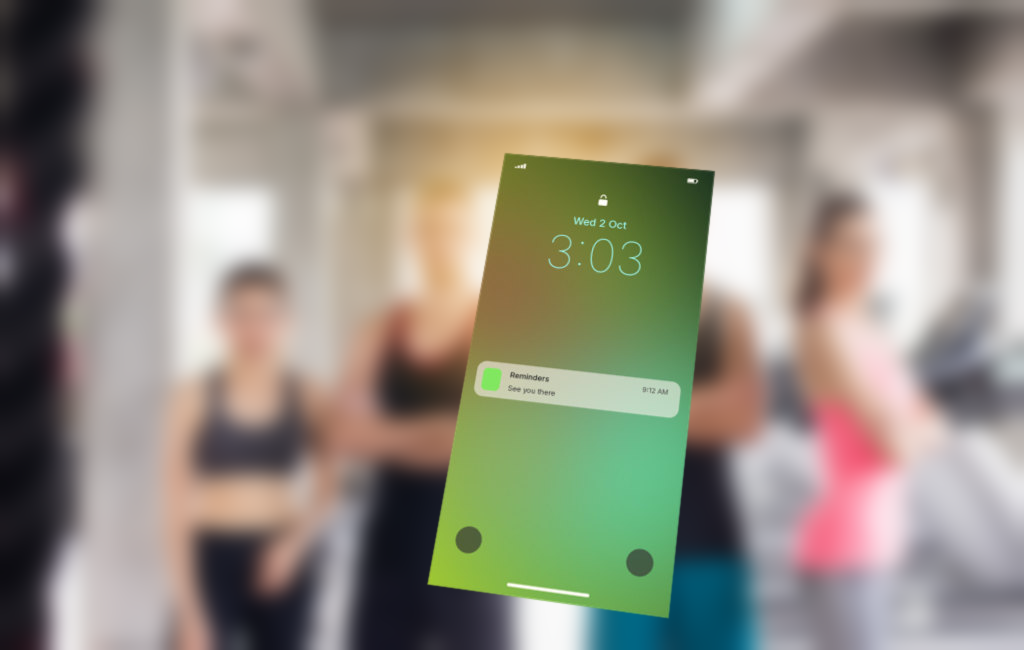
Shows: 3:03
